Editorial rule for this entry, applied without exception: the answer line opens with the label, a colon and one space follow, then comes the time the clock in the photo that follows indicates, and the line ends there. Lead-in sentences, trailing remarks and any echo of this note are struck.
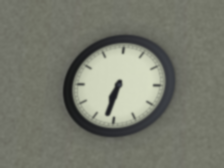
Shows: 6:32
